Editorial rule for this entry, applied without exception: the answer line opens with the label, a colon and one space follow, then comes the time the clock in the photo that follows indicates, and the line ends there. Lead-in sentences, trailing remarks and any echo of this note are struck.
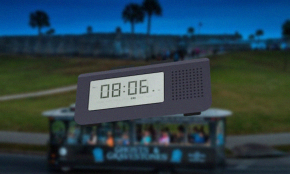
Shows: 8:06
